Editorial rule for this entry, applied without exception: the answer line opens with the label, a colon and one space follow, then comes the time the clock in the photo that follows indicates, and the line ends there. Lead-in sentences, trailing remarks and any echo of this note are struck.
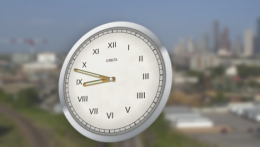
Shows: 8:48
